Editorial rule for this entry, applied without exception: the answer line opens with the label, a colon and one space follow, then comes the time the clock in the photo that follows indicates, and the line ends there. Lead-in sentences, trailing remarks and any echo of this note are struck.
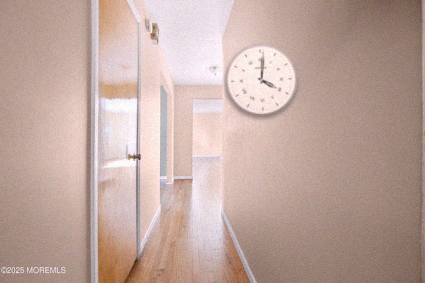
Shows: 4:01
